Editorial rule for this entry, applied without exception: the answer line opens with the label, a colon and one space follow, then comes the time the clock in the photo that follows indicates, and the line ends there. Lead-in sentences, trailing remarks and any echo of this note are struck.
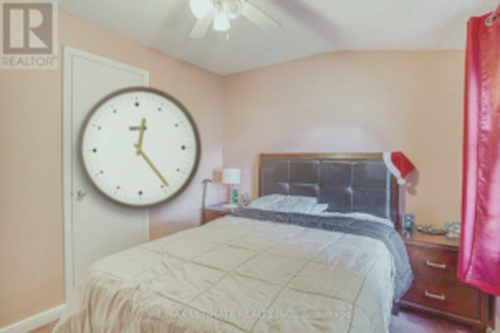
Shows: 12:24
